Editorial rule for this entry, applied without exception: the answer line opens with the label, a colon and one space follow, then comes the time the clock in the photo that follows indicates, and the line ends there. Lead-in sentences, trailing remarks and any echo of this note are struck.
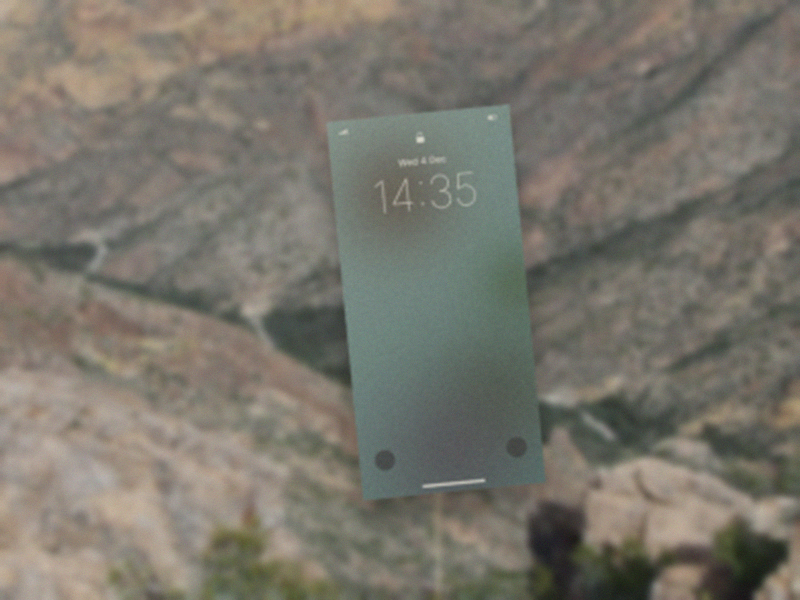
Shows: 14:35
